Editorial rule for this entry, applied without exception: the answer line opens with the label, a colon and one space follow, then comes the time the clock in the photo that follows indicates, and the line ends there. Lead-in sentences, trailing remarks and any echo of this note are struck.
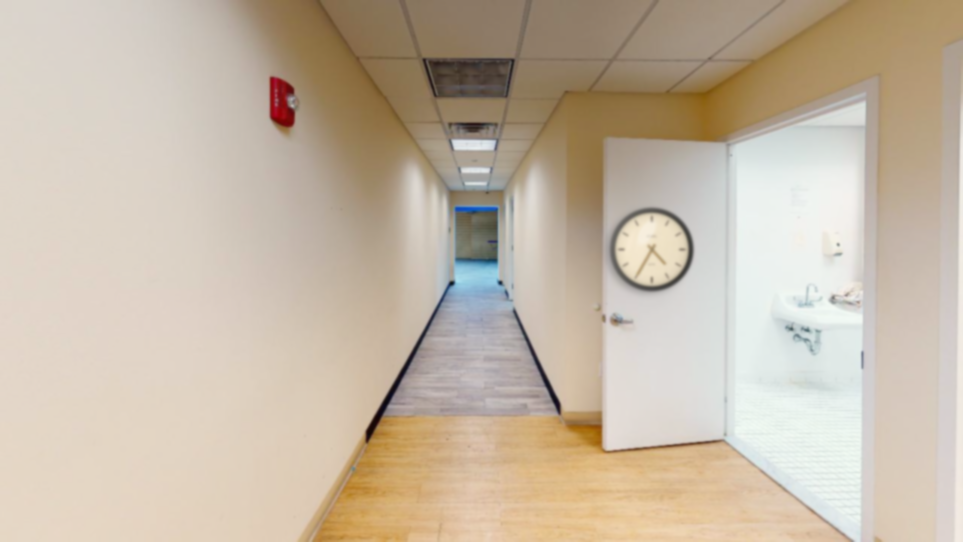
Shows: 4:35
